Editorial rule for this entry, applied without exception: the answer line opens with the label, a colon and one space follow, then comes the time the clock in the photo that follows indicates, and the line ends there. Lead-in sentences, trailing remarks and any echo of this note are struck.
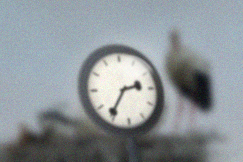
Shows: 2:36
